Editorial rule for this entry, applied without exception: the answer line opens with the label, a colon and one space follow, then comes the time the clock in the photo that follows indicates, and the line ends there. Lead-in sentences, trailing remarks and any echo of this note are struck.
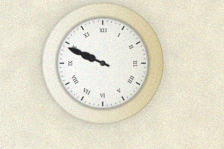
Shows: 9:49
